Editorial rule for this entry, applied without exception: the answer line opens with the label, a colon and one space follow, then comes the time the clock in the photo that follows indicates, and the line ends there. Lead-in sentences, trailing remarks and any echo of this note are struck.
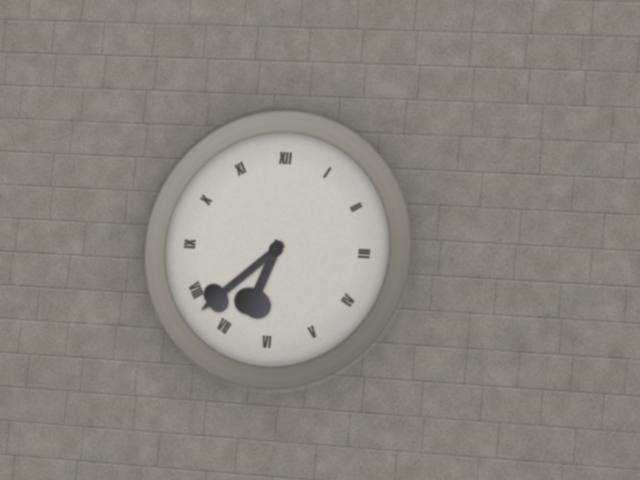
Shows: 6:38
